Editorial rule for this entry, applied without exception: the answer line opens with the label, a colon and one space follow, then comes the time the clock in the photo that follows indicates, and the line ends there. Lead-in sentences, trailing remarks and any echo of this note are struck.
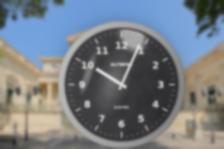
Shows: 10:04
